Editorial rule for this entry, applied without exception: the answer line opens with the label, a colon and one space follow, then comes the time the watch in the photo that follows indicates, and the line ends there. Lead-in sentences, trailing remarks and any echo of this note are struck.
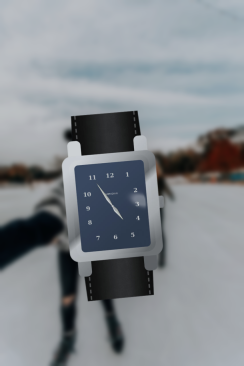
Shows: 4:55
